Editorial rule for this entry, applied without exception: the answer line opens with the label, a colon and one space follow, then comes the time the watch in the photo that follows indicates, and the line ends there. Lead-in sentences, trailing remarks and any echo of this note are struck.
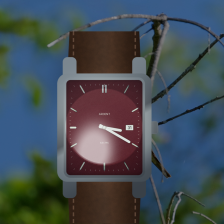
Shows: 3:20
